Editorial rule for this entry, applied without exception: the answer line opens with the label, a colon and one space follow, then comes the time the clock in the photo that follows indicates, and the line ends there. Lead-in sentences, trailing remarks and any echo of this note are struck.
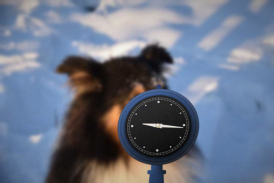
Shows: 9:16
